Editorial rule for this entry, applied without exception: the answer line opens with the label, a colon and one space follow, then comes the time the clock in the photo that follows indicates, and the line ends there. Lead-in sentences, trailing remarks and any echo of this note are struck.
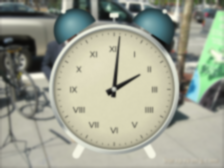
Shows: 2:01
